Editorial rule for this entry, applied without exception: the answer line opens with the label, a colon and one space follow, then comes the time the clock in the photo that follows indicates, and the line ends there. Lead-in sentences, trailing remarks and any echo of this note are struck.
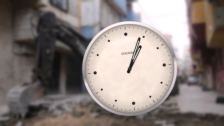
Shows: 1:04
